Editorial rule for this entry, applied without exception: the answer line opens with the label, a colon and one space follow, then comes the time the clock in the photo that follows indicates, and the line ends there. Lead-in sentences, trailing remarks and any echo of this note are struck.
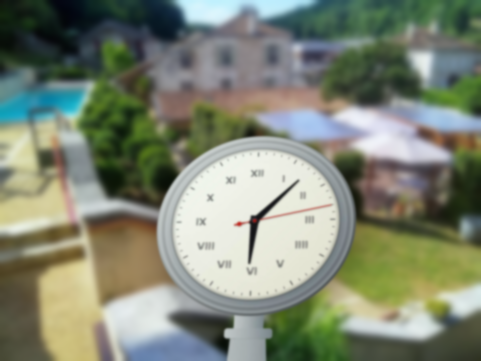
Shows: 6:07:13
